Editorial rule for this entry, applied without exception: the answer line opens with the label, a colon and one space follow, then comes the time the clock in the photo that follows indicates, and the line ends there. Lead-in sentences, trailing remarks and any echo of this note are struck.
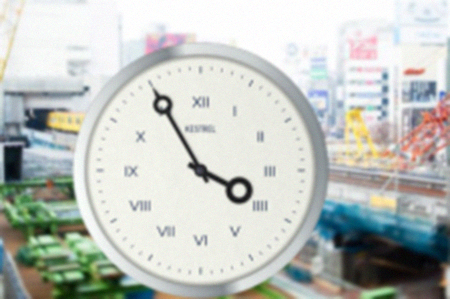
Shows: 3:55
